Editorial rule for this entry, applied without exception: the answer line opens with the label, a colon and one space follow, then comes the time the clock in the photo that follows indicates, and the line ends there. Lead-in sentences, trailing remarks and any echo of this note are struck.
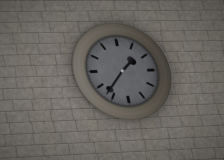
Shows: 1:37
